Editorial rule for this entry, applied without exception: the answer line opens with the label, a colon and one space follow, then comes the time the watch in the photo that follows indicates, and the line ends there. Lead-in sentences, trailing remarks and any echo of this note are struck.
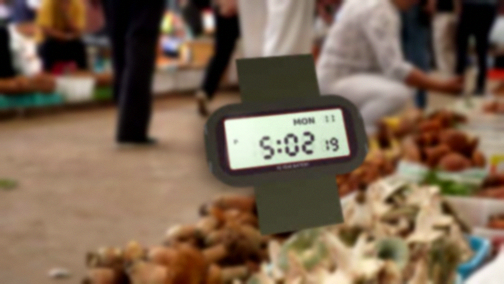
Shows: 5:02:19
